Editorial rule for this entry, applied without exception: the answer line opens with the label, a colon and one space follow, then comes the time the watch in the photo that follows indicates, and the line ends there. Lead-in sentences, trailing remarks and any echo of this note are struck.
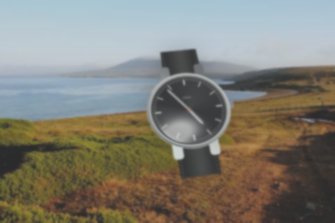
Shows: 4:54
